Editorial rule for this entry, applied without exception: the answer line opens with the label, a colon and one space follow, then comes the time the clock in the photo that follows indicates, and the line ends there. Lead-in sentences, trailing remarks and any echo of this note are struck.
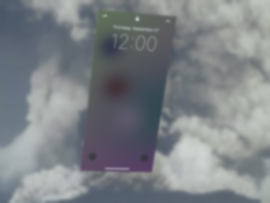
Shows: 12:00
